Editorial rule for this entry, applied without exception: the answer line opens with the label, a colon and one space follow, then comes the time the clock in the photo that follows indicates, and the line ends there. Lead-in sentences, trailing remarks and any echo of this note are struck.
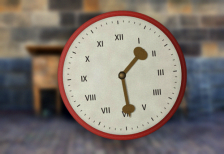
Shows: 1:29
